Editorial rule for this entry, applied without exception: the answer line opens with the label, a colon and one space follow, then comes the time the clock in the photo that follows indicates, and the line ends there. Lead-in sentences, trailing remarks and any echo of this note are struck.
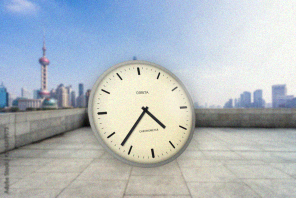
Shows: 4:37
